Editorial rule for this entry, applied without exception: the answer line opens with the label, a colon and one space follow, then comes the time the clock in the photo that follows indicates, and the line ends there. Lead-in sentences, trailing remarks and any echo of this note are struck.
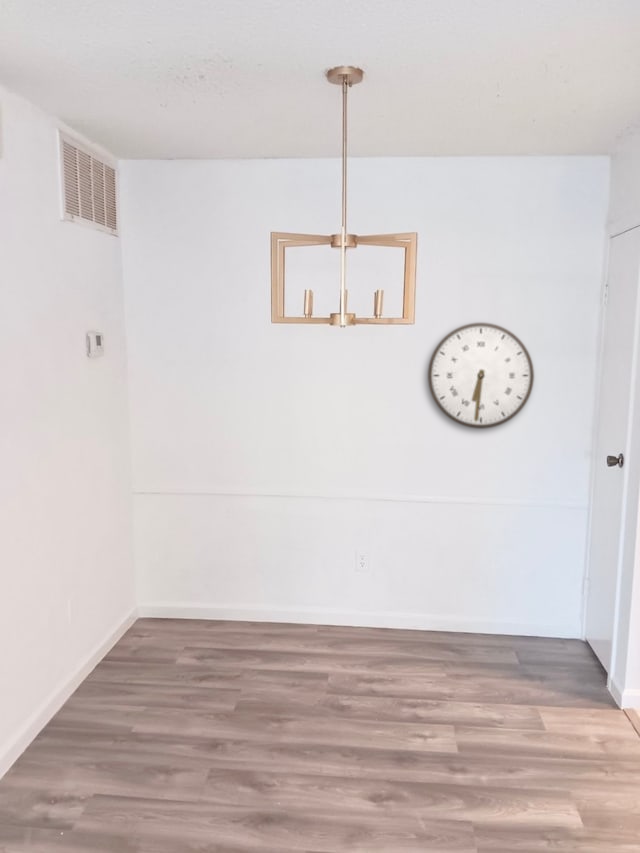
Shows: 6:31
